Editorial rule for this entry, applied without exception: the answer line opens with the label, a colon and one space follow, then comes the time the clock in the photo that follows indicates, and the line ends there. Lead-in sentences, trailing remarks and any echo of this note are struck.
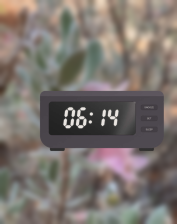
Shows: 6:14
